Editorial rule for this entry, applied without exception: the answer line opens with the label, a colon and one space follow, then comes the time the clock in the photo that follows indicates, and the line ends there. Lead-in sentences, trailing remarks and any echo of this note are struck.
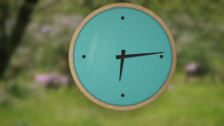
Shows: 6:14
